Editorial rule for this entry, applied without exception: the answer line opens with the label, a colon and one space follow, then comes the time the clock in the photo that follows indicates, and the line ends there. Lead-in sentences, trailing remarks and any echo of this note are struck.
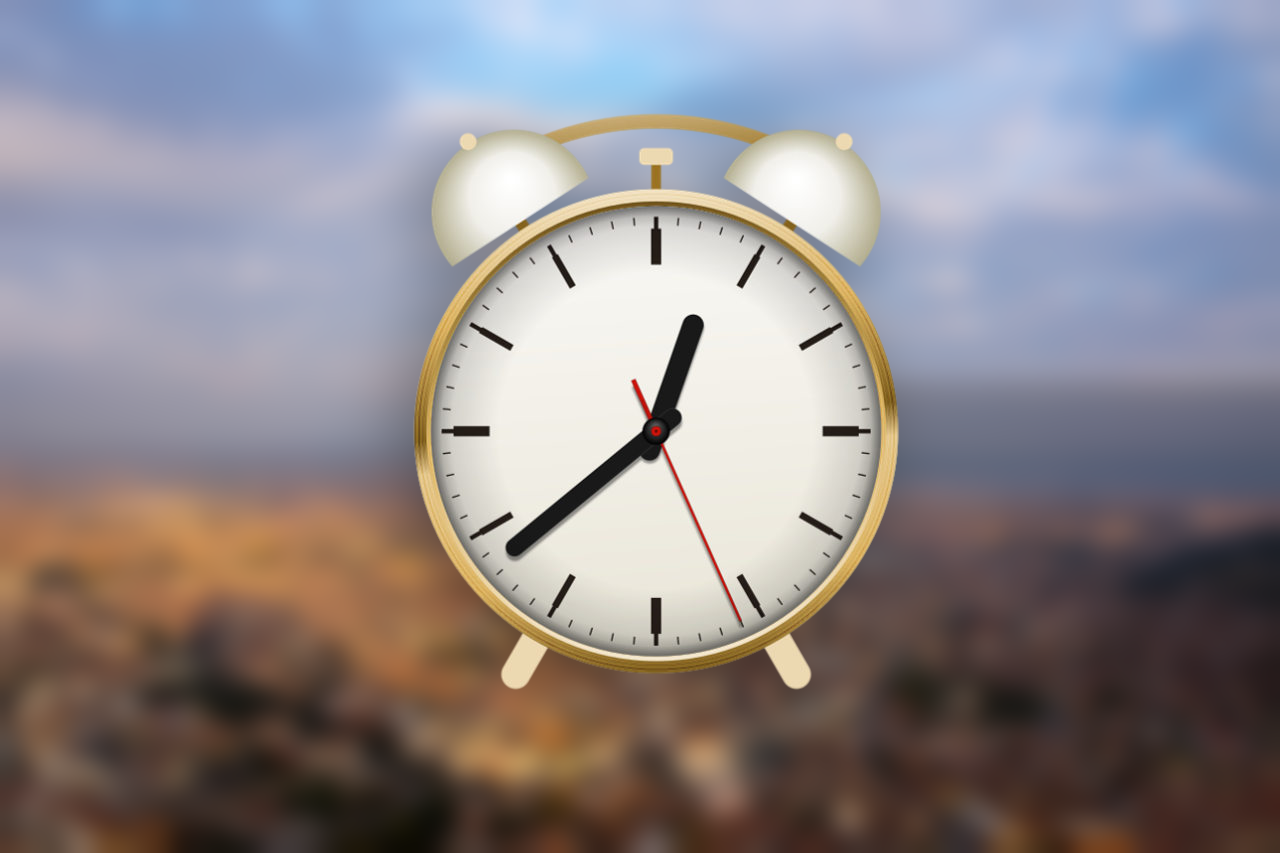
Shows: 12:38:26
